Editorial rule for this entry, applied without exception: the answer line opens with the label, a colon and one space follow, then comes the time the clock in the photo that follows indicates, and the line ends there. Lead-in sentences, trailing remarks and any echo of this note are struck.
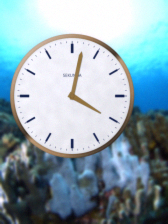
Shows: 4:02
